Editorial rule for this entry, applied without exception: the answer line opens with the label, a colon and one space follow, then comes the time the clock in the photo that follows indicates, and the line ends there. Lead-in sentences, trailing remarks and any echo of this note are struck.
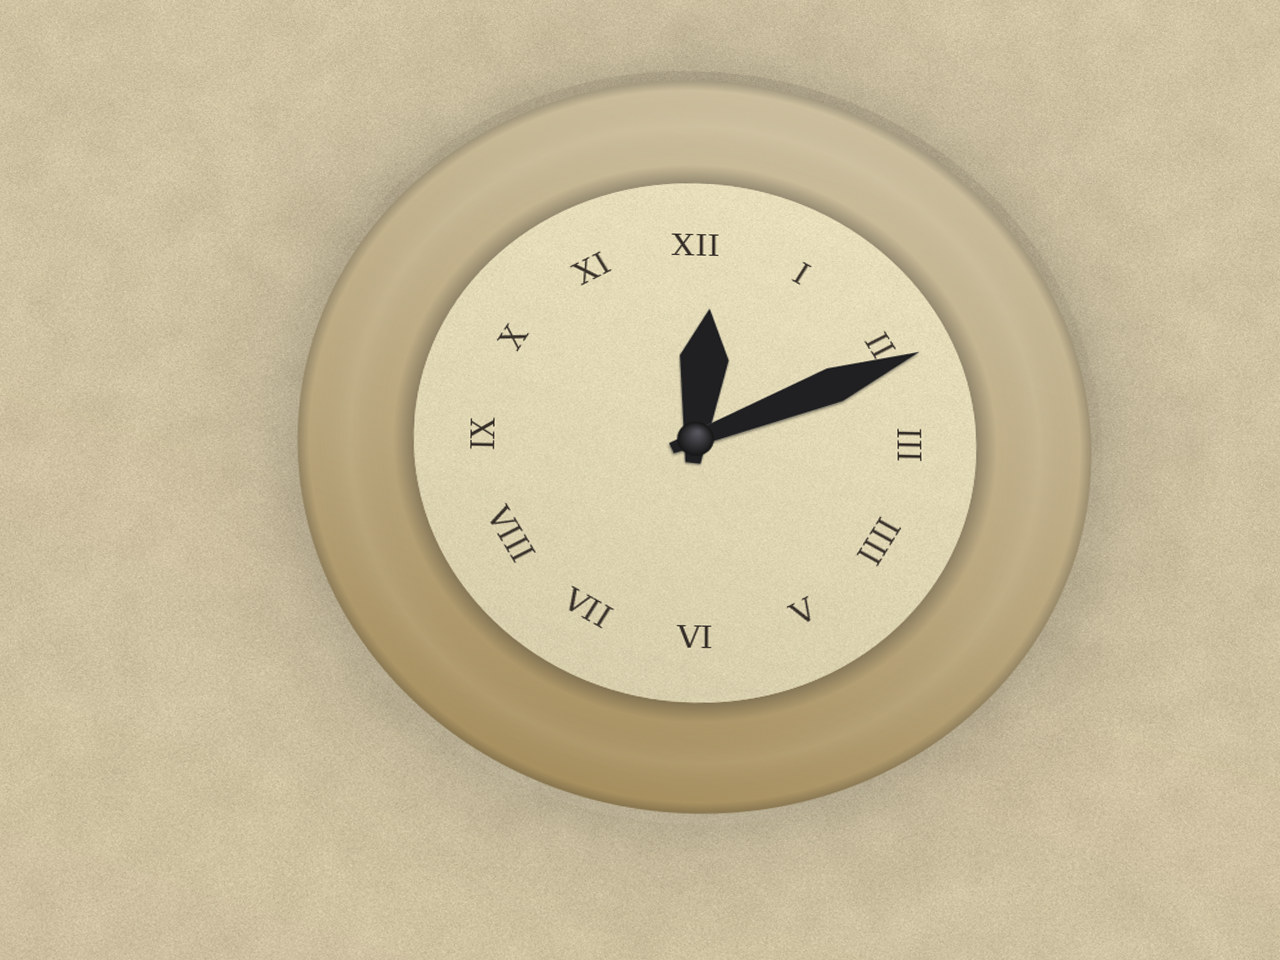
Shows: 12:11
